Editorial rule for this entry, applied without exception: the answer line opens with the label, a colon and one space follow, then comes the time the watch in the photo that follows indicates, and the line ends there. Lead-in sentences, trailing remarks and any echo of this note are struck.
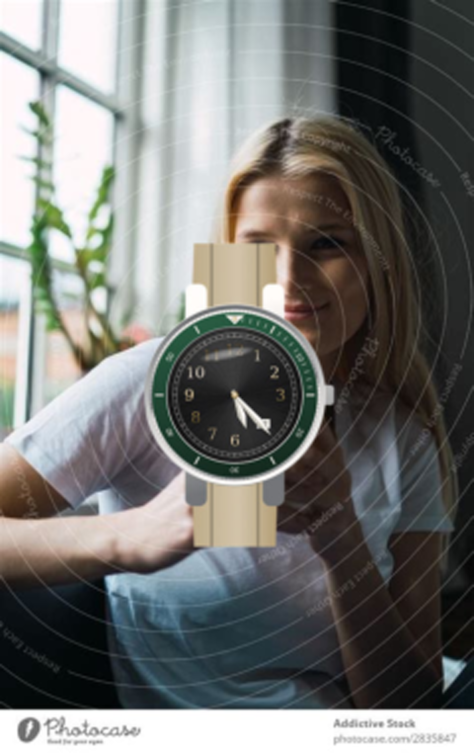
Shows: 5:23
